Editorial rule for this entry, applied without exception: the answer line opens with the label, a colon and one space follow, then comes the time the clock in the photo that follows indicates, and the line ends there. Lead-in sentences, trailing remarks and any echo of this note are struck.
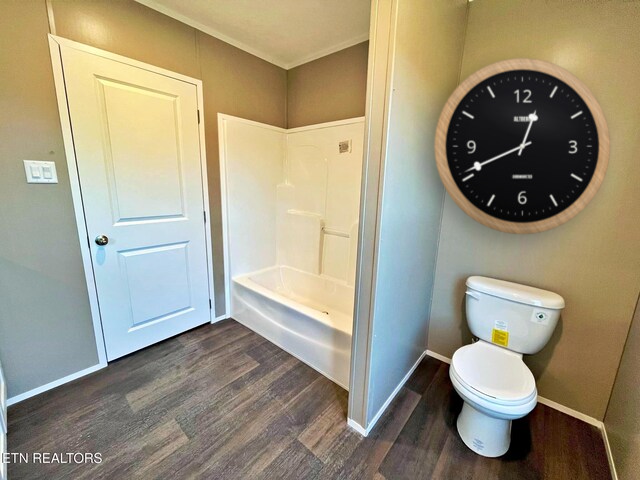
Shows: 12:41
